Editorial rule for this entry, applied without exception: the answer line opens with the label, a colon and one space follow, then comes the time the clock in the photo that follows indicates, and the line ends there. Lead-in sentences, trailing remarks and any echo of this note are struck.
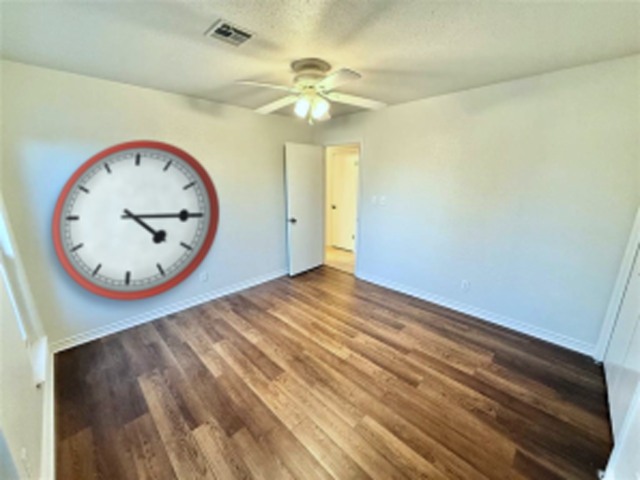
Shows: 4:15
